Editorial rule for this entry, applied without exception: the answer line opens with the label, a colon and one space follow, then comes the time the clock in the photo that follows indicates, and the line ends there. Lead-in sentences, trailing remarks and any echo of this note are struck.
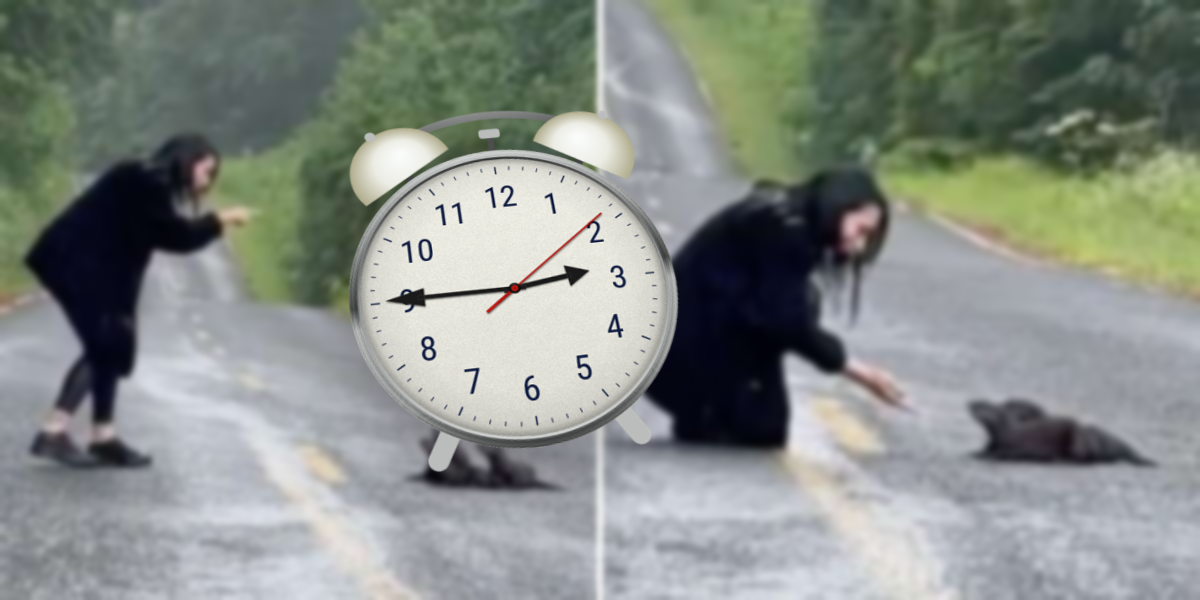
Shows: 2:45:09
